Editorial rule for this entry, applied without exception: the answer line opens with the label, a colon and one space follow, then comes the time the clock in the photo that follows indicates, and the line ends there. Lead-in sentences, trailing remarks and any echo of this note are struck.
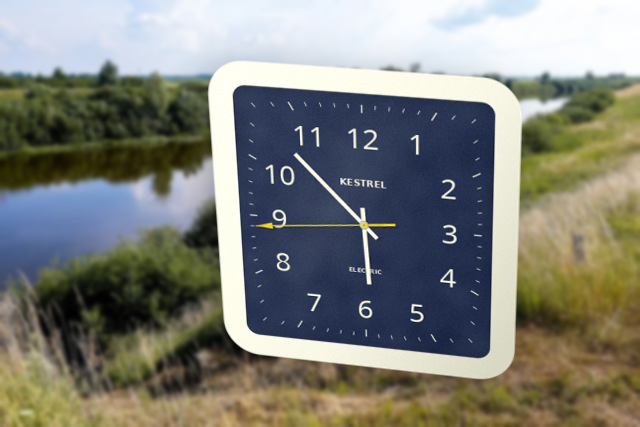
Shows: 5:52:44
